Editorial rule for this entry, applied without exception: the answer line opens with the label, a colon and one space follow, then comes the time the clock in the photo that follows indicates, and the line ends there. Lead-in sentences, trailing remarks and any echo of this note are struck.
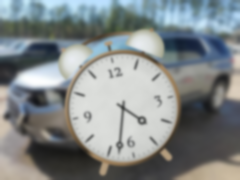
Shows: 4:33
